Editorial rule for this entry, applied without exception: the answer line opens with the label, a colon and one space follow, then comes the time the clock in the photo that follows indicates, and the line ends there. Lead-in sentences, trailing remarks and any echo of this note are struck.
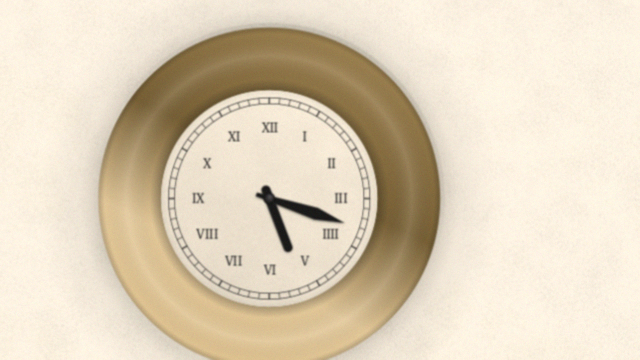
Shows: 5:18
